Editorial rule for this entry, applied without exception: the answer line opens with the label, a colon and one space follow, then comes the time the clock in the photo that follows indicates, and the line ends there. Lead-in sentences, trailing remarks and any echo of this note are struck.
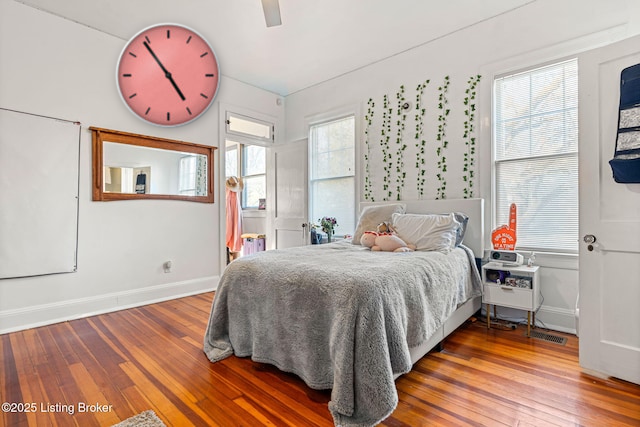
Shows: 4:54
